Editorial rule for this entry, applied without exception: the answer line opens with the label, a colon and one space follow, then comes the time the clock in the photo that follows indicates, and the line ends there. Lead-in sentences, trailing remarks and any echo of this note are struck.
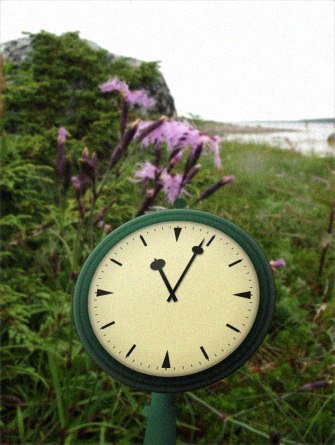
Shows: 11:04
